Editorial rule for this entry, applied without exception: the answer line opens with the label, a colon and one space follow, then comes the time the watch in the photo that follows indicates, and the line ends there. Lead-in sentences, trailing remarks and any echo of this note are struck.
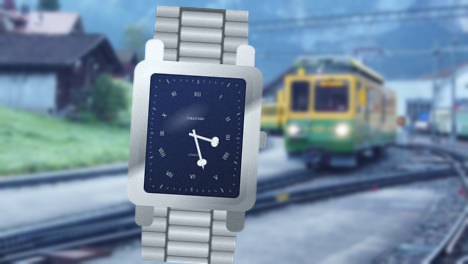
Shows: 3:27
